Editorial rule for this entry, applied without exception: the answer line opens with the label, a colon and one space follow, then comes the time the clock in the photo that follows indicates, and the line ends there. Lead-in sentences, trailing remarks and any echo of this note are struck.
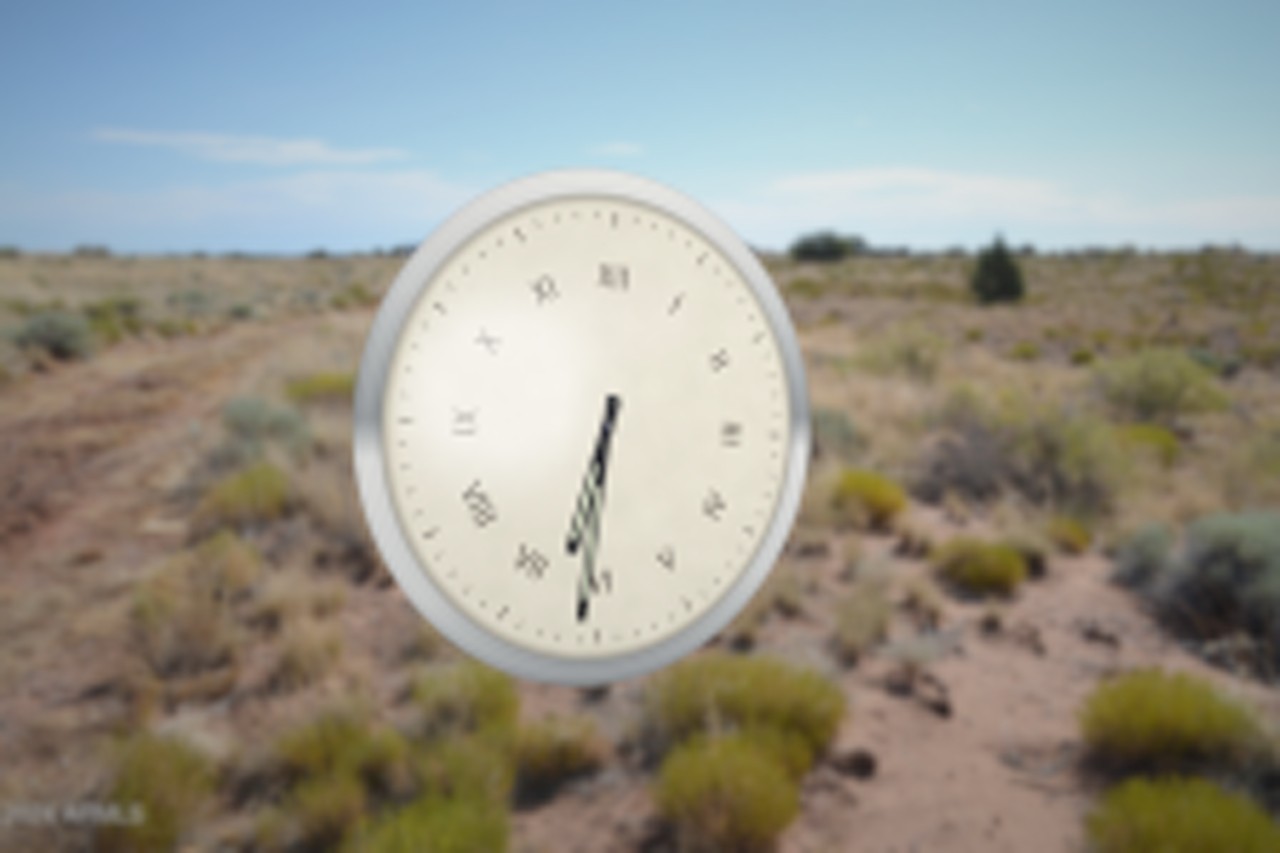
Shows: 6:31
